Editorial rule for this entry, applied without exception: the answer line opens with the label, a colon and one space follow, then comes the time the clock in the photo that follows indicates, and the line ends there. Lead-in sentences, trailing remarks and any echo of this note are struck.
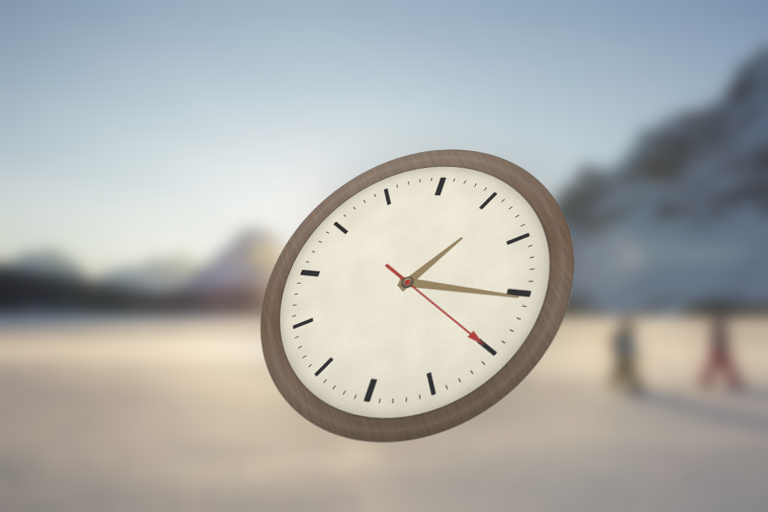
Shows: 1:15:20
